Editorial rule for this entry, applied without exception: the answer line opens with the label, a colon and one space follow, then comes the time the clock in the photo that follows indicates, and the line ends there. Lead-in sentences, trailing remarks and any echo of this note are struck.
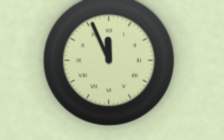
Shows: 11:56
